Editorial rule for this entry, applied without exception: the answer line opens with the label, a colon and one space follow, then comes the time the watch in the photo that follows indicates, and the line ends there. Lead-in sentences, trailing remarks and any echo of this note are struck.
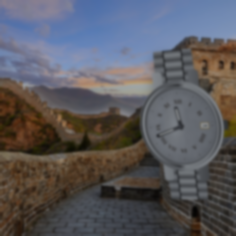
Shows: 11:42
